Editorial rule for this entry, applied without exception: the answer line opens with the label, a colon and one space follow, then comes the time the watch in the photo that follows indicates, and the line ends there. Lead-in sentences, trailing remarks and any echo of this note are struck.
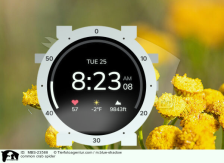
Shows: 8:23:08
